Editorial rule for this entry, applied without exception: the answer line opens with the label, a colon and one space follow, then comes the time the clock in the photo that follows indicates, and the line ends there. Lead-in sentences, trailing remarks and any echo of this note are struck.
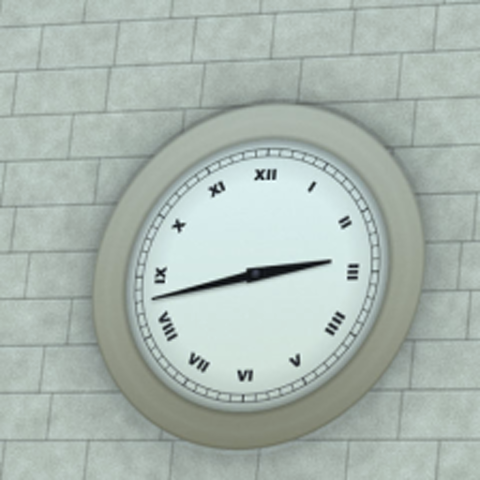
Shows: 2:43
